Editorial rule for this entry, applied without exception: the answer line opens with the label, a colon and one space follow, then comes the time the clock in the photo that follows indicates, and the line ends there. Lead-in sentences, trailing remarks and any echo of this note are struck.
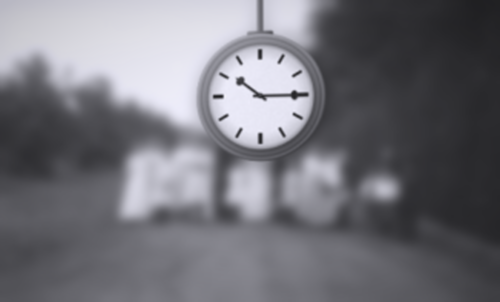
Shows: 10:15
